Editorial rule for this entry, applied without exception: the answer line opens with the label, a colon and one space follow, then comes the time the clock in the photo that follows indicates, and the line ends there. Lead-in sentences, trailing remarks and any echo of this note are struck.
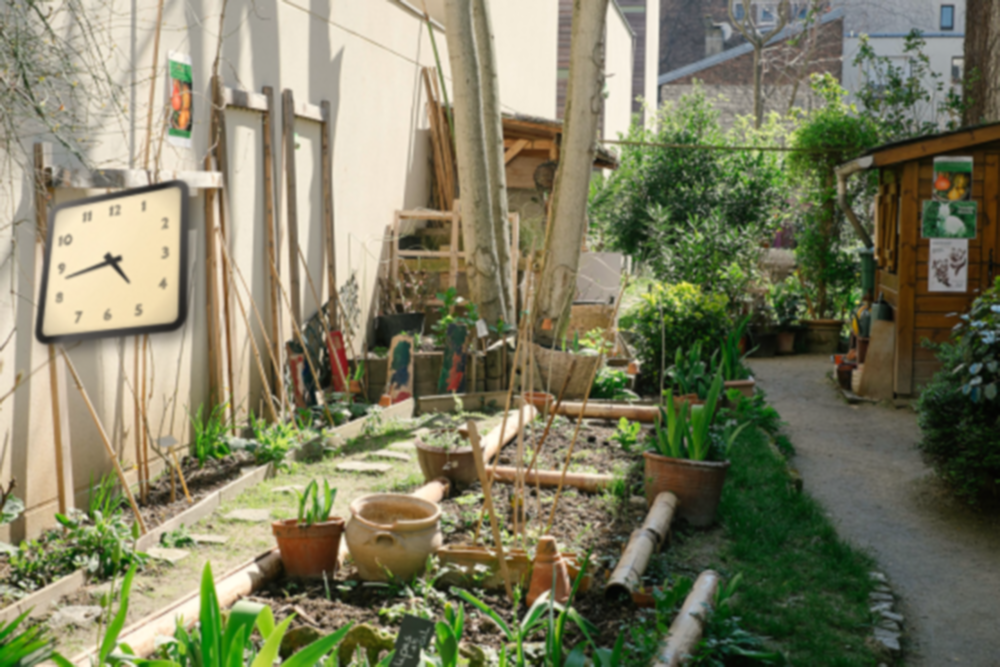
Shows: 4:43
